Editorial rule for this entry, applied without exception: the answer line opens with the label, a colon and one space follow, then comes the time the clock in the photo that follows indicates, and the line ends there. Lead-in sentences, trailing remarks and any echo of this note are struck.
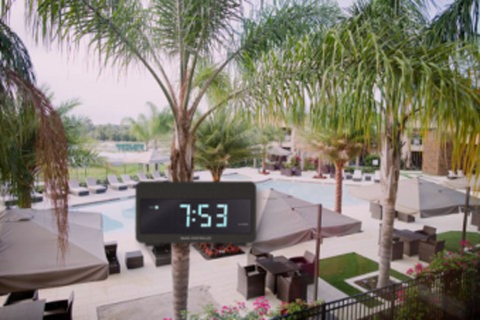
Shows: 7:53
